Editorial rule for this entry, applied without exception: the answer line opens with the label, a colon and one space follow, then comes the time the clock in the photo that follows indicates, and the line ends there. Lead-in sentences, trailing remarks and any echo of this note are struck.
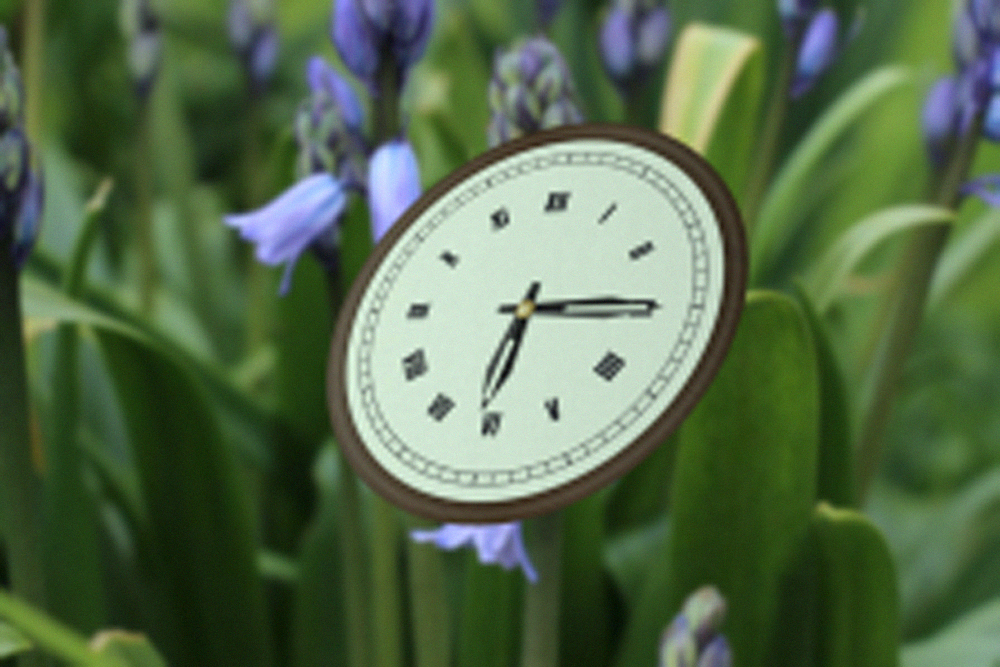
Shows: 6:15
